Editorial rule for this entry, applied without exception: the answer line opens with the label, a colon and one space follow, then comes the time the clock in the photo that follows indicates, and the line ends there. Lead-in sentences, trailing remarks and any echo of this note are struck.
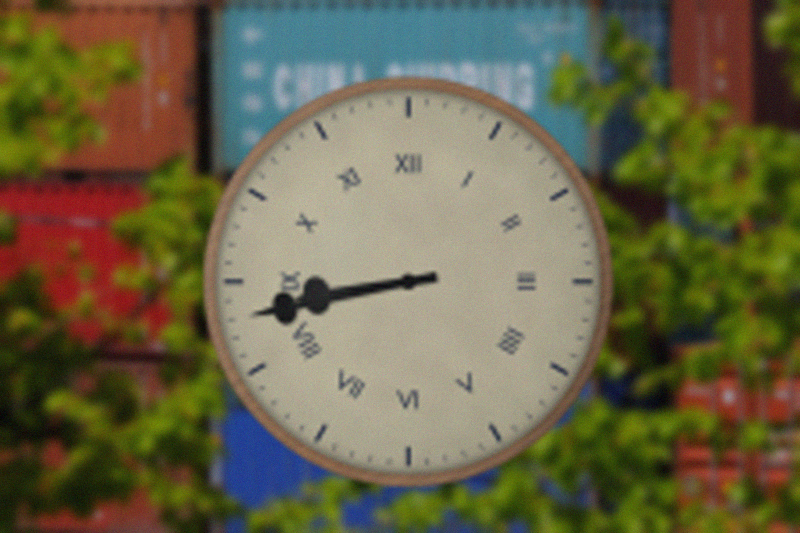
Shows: 8:43
